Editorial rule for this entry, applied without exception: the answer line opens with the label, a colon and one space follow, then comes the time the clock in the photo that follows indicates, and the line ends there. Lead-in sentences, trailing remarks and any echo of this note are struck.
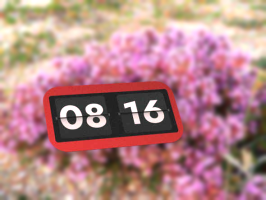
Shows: 8:16
